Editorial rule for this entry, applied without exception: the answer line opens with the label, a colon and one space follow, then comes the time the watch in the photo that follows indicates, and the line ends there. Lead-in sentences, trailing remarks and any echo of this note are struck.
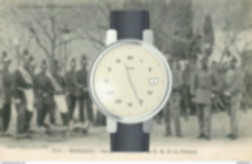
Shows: 11:26
